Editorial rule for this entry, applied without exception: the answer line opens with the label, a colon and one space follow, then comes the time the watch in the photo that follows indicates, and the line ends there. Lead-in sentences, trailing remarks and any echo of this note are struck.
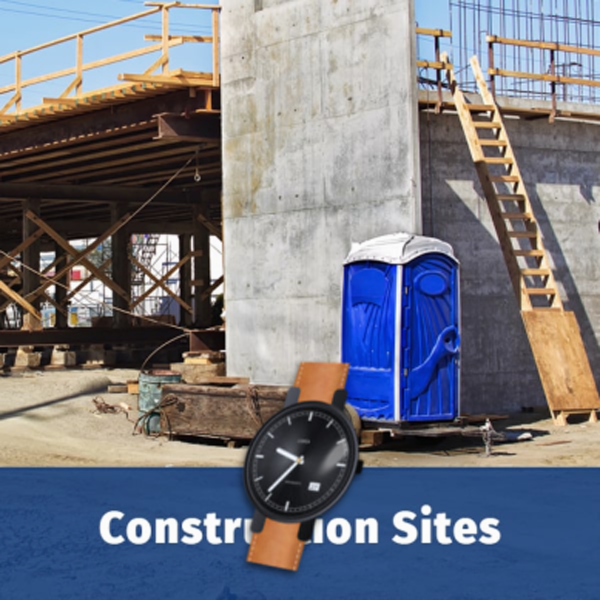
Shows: 9:36
